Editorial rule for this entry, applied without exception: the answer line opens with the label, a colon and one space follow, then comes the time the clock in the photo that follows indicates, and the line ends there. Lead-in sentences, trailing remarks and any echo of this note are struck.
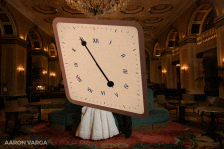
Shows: 4:55
